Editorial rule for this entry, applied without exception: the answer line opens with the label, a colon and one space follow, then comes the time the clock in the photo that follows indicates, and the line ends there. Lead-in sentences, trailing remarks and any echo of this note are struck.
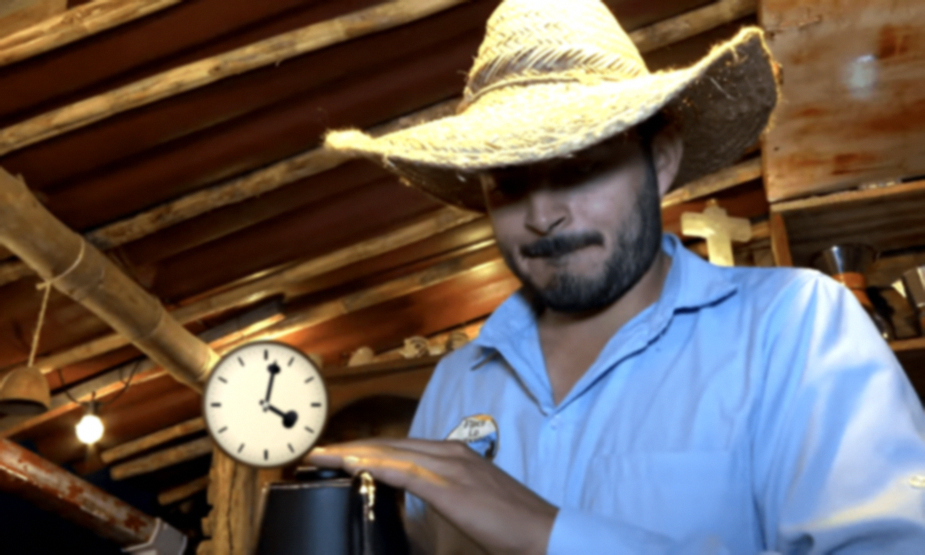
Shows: 4:02
